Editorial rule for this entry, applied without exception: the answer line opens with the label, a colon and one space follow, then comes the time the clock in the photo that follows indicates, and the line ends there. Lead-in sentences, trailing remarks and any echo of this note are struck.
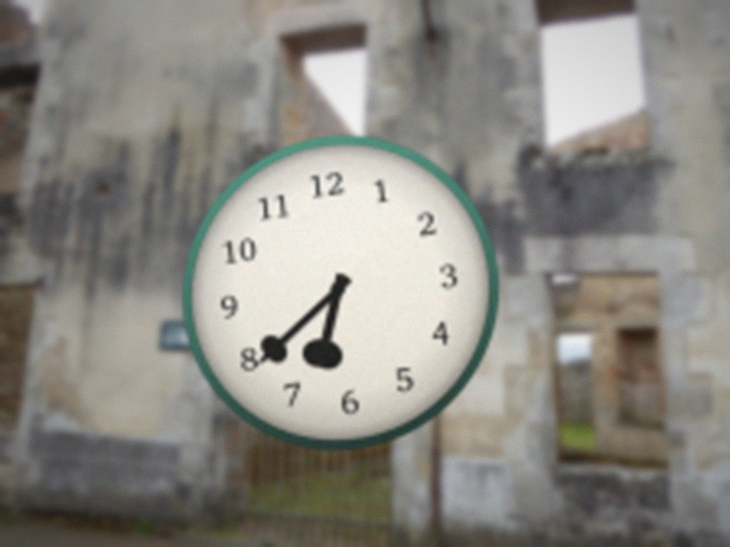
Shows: 6:39
